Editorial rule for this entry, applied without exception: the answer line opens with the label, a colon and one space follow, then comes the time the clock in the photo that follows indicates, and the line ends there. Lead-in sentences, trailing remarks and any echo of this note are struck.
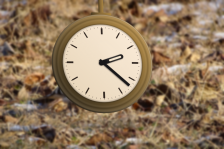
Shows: 2:22
